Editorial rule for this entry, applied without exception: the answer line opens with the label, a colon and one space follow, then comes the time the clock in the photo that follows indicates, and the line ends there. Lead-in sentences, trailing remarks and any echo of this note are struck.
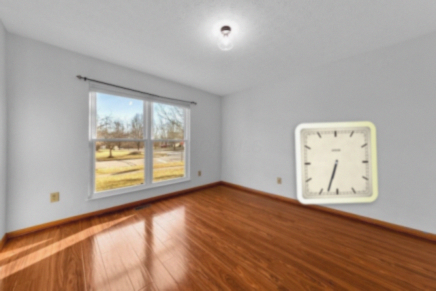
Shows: 6:33
